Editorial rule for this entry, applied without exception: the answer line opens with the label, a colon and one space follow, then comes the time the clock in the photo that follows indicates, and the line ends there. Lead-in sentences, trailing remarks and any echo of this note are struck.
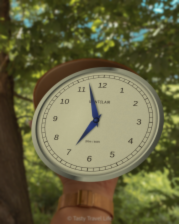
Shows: 6:57
